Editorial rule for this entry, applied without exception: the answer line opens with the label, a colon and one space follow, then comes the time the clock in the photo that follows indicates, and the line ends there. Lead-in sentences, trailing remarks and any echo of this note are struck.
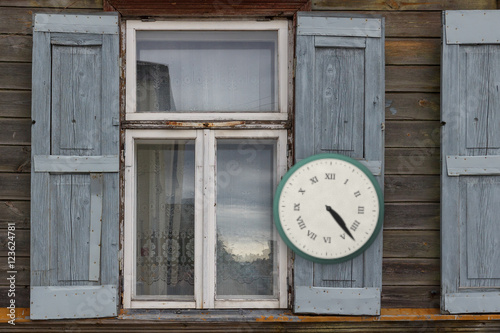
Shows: 4:23
